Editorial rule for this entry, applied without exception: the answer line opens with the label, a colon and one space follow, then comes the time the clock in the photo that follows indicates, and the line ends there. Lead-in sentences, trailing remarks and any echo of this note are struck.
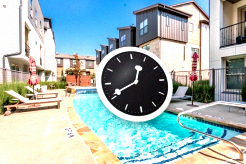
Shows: 12:41
